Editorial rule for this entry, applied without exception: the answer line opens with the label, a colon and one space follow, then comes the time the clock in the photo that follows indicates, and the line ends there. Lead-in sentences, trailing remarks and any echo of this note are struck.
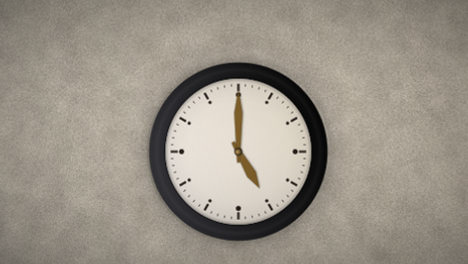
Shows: 5:00
